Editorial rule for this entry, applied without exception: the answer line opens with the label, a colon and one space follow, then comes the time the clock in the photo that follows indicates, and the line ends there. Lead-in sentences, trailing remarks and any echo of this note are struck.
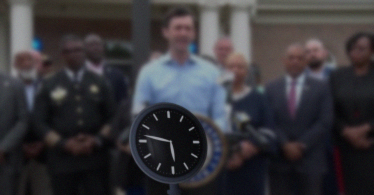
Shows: 5:47
